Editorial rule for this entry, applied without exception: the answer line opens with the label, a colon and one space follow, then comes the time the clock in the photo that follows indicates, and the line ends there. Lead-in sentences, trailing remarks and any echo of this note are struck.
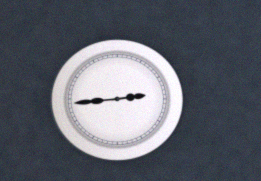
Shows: 2:44
